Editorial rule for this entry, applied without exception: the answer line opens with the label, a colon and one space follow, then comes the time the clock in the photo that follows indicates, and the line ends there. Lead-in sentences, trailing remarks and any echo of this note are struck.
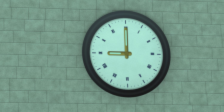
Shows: 9:00
